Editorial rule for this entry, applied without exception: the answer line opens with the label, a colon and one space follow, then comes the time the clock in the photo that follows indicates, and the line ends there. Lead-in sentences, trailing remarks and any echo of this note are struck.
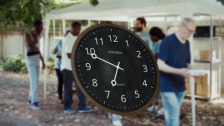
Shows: 6:49
